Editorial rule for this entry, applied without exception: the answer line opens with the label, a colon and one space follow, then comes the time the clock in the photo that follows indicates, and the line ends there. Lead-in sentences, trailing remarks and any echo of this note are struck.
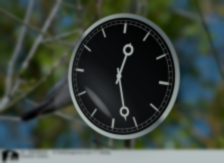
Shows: 12:27
